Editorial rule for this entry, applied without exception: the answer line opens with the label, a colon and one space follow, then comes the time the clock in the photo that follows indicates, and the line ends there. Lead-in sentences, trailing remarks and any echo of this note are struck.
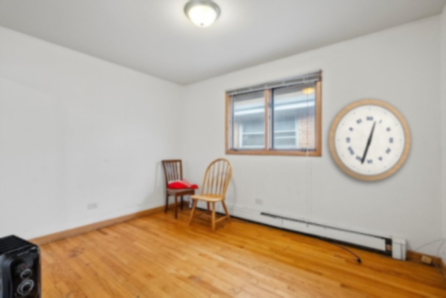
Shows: 12:33
